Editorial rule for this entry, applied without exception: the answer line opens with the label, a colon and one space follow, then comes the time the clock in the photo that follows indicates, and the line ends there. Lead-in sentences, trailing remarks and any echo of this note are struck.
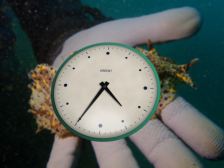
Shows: 4:35
